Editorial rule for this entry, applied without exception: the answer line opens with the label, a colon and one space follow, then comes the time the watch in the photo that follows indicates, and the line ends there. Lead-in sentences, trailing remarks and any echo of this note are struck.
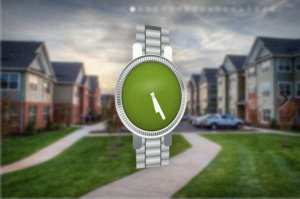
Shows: 5:25
